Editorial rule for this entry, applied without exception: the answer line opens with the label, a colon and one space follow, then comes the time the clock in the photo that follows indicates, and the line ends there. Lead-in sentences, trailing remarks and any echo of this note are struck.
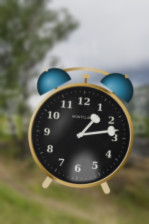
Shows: 1:13
